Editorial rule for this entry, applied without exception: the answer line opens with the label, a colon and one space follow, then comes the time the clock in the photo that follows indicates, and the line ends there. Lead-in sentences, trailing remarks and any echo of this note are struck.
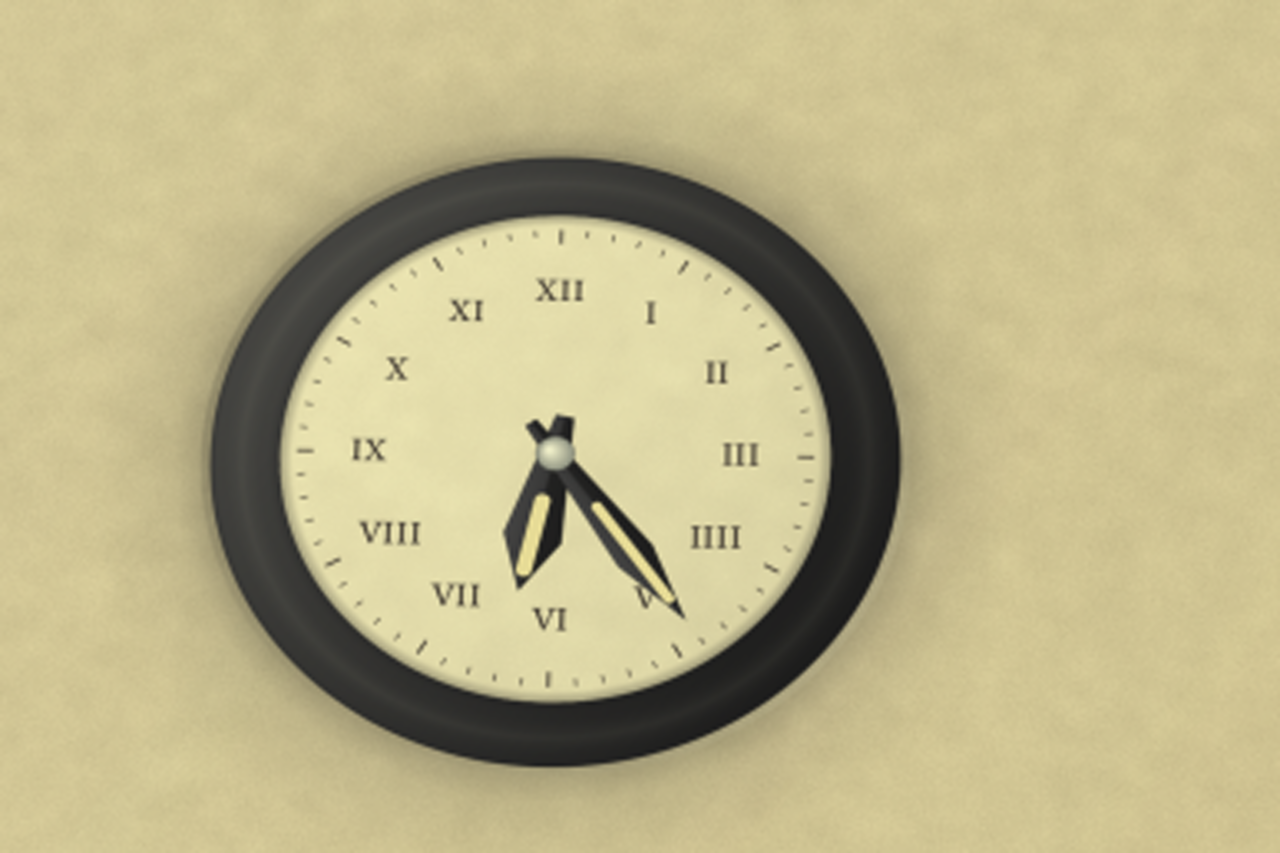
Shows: 6:24
